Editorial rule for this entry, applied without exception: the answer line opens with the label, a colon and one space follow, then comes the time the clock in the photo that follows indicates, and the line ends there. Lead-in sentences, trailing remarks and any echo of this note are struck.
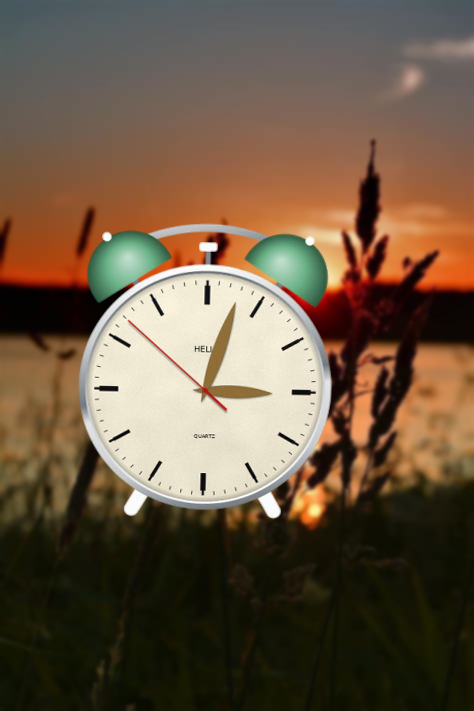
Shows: 3:02:52
